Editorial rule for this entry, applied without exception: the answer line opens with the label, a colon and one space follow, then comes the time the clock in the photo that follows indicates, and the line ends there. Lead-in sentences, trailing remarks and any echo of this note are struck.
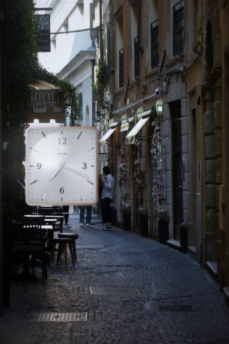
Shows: 7:19
